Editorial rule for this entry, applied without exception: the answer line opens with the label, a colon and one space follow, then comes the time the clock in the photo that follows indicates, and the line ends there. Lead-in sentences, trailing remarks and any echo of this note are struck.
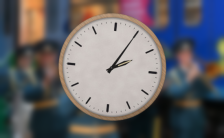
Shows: 2:05
